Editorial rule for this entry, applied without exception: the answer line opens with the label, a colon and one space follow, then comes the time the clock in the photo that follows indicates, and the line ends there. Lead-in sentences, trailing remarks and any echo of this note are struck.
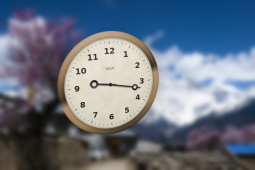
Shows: 9:17
